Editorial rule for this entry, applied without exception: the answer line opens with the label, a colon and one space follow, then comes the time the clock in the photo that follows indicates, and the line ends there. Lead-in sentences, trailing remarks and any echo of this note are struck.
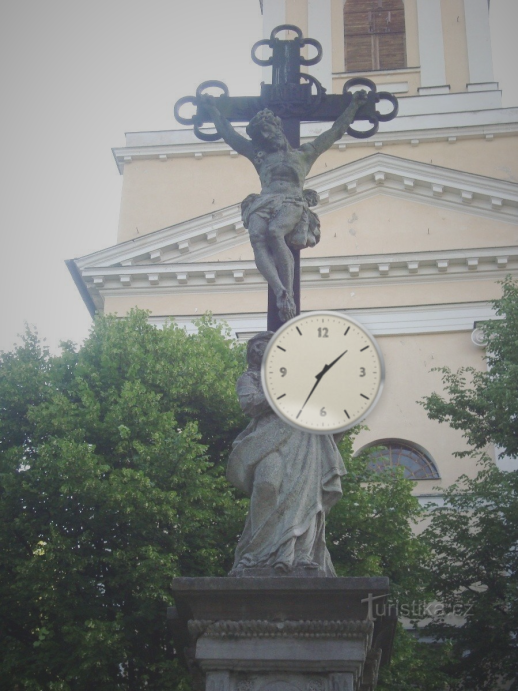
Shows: 1:35
